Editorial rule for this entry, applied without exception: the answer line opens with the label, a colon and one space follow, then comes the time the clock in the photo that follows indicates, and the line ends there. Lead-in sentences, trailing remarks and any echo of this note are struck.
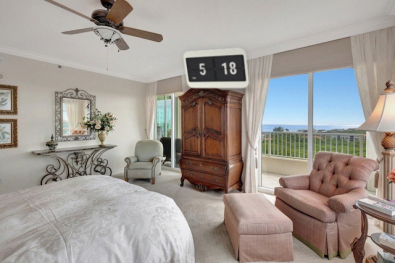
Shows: 5:18
